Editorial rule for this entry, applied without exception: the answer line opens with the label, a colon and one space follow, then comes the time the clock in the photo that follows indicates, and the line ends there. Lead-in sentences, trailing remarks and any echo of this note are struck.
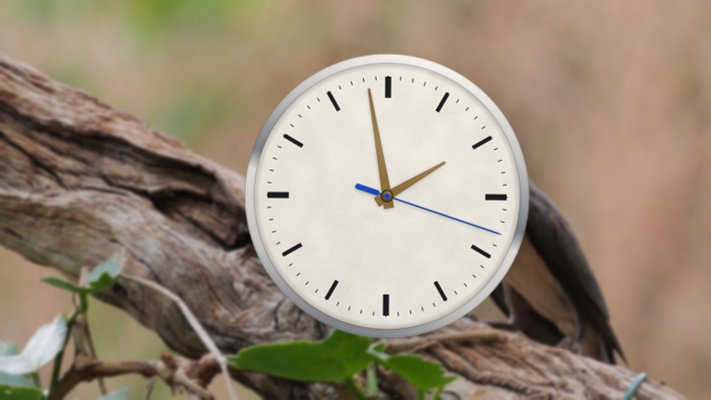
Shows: 1:58:18
